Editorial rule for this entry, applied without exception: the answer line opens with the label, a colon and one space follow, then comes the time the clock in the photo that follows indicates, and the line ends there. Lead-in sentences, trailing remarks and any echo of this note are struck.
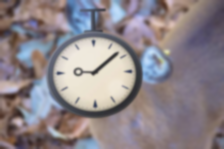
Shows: 9:08
